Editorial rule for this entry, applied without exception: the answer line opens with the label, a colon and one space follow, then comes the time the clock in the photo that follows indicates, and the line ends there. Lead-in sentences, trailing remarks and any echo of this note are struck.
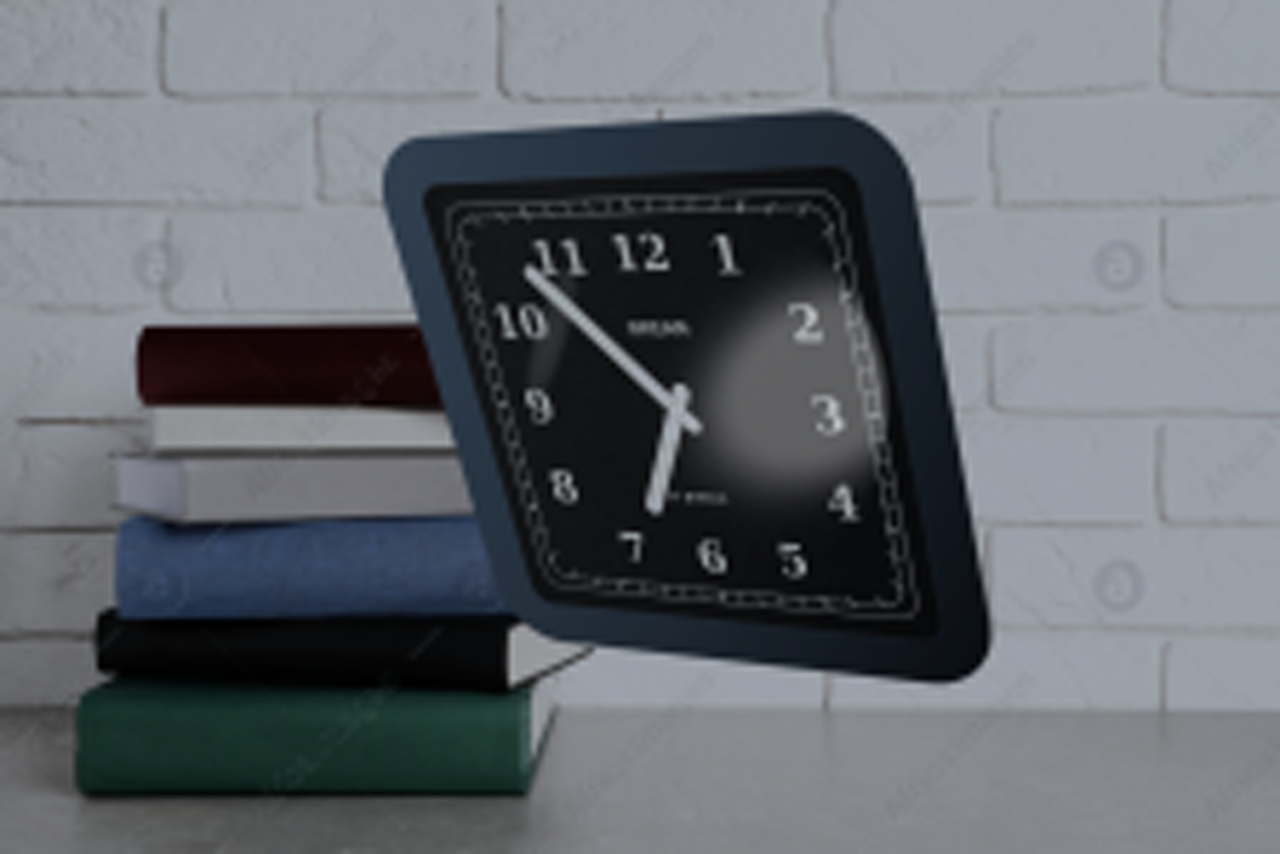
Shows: 6:53
